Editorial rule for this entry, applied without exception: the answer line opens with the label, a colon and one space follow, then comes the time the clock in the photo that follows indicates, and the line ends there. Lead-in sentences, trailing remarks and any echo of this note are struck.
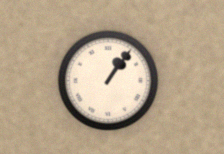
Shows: 1:06
